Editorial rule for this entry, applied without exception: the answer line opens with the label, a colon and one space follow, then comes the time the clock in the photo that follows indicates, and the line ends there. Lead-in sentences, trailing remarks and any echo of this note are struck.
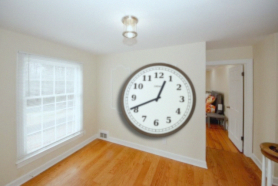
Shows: 12:41
